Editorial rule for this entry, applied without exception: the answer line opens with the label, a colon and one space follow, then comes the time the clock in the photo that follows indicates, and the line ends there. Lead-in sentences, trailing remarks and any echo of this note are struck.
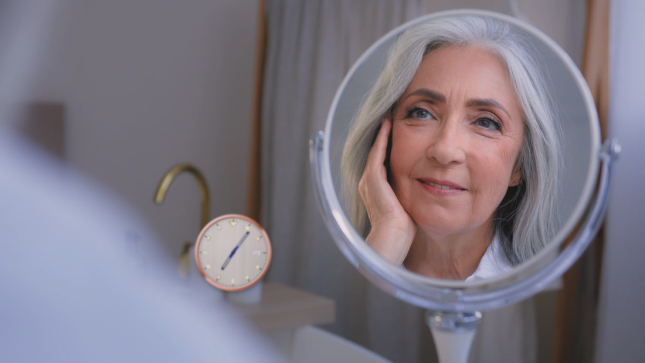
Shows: 7:06
